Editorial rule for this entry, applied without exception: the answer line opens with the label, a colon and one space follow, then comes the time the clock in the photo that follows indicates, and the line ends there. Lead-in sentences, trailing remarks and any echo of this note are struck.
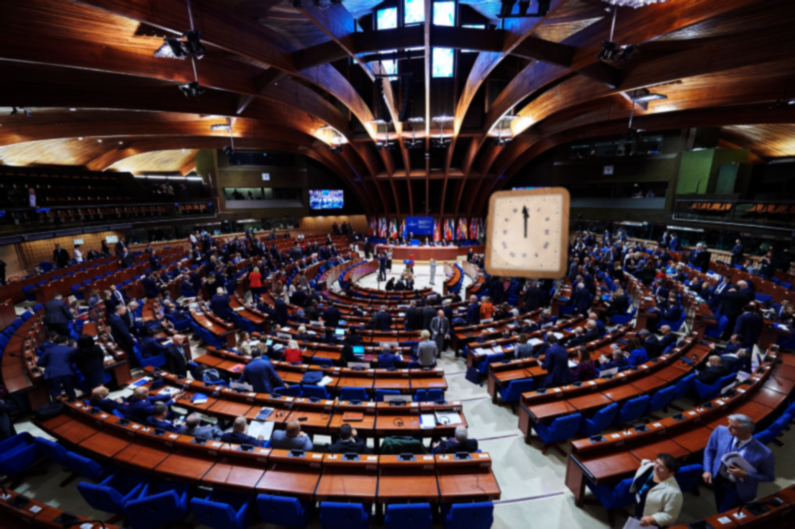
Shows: 11:59
